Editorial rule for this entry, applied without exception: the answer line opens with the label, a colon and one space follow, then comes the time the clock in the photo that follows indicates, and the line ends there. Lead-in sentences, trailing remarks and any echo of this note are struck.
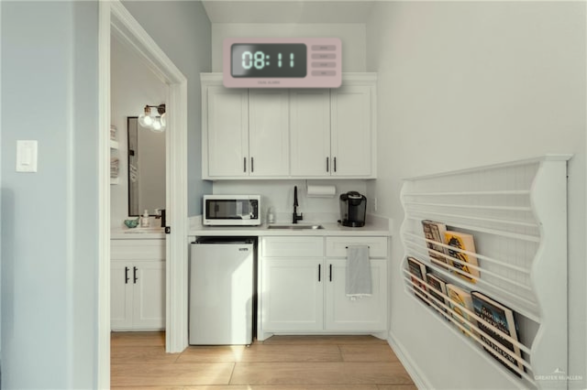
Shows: 8:11
